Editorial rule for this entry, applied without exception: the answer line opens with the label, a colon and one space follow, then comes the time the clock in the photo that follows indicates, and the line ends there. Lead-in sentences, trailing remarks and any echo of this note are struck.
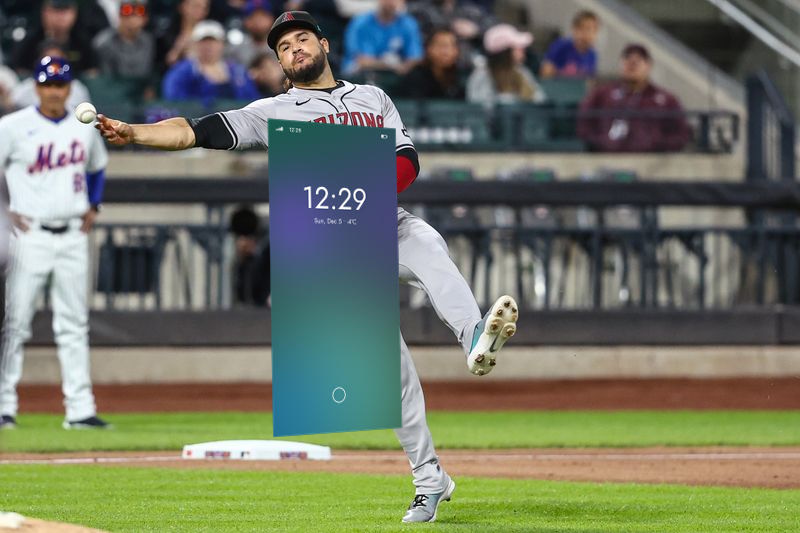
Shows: 12:29
